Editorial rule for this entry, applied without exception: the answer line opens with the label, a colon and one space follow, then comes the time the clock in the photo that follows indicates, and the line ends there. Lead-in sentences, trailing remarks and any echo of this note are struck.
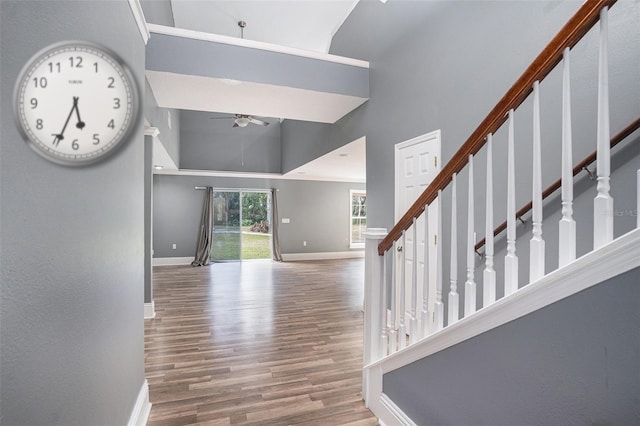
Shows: 5:34
